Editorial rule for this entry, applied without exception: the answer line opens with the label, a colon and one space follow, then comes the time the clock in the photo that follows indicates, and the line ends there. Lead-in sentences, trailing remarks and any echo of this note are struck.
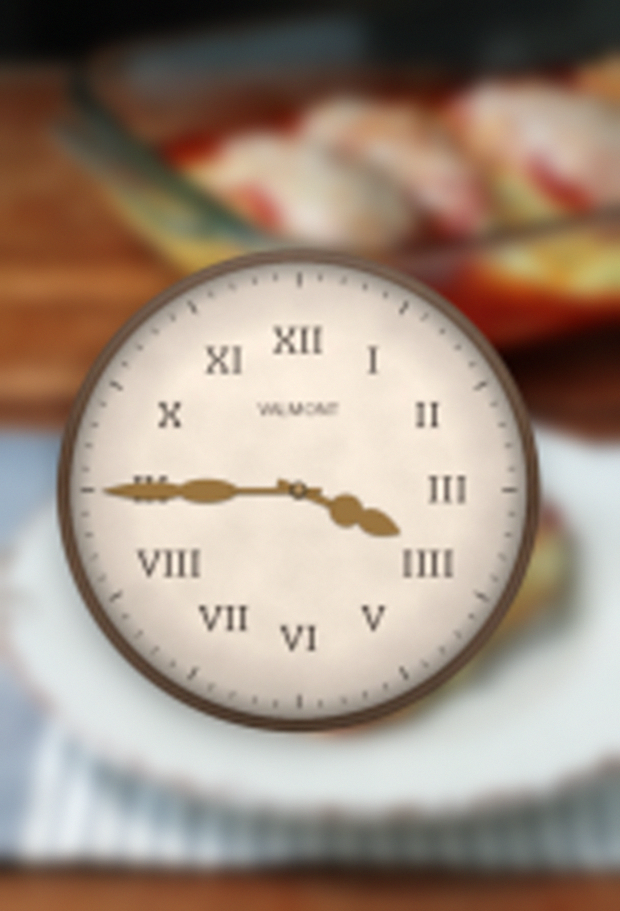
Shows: 3:45
